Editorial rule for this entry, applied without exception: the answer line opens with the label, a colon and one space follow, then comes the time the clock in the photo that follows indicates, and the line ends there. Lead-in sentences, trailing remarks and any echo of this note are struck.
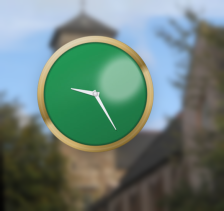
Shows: 9:25
